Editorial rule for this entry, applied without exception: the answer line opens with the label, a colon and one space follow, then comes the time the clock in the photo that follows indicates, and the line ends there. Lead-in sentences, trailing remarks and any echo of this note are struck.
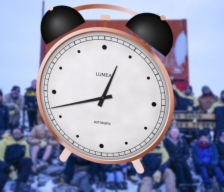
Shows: 12:42
